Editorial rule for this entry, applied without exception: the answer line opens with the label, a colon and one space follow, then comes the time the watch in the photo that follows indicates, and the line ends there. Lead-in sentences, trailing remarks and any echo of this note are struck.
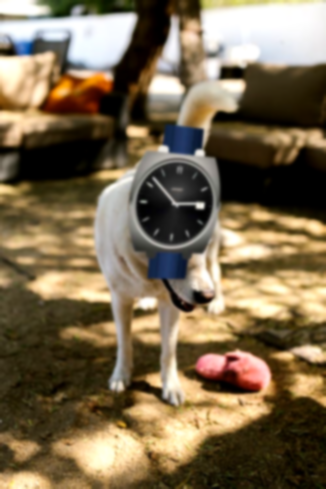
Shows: 2:52
